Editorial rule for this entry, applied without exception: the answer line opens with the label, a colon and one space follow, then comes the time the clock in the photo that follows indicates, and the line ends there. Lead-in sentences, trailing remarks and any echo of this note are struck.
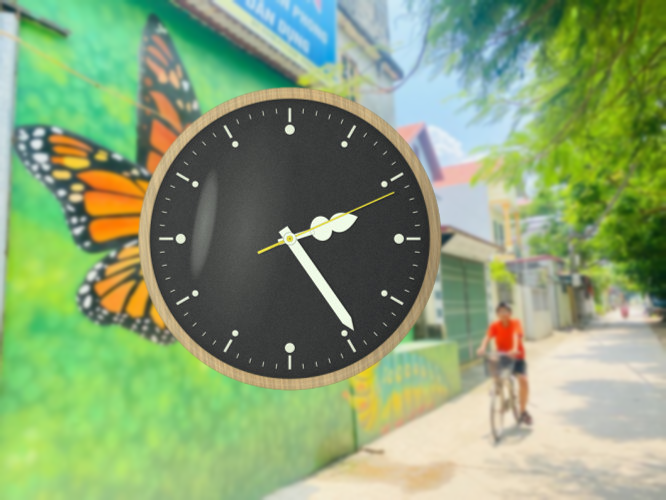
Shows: 2:24:11
